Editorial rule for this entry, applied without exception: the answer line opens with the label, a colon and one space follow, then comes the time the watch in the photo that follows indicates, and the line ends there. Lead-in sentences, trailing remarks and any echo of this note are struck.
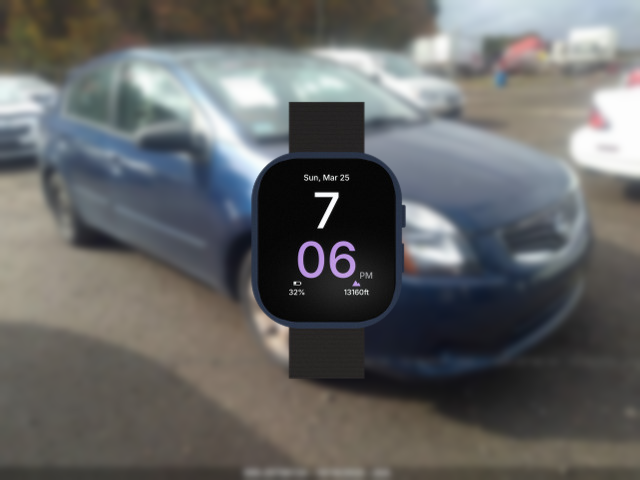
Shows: 7:06
